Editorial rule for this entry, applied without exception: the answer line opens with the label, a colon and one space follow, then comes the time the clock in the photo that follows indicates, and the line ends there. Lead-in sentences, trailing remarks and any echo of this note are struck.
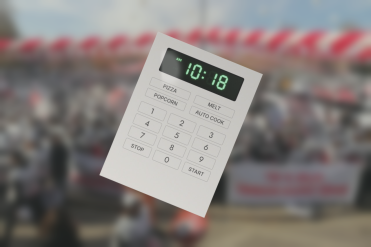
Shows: 10:18
